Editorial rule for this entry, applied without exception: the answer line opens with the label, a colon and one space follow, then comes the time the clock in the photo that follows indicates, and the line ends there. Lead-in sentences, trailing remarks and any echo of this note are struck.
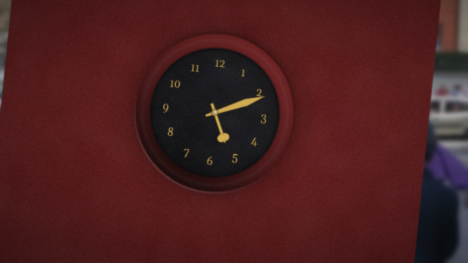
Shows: 5:11
